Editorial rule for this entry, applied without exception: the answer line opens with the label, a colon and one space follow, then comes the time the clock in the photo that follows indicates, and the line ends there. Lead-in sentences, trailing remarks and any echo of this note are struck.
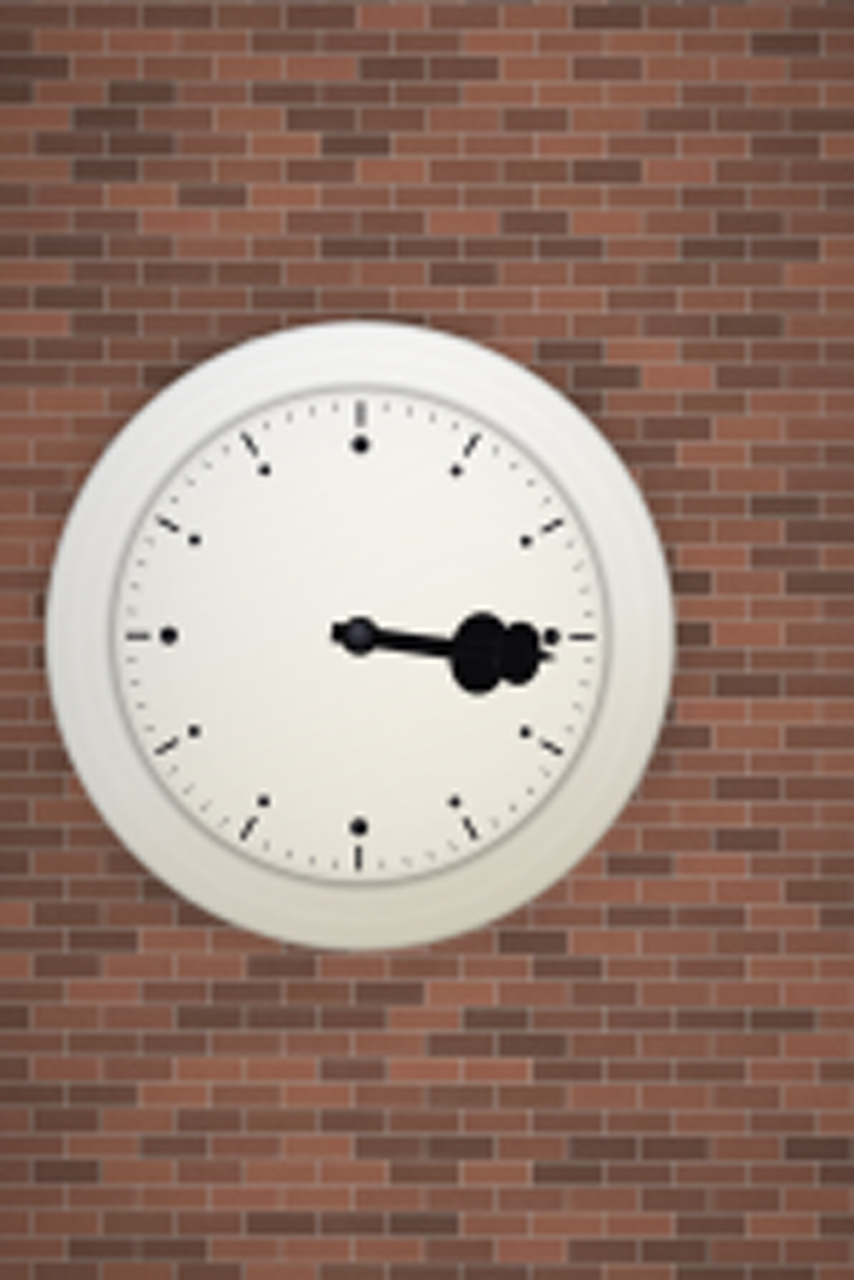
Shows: 3:16
